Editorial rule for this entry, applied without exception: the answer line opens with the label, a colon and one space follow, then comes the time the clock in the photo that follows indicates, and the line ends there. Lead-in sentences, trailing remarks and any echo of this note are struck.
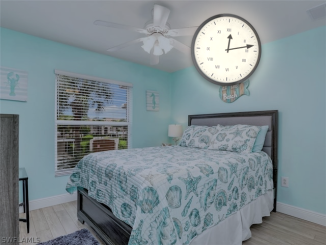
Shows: 12:13
